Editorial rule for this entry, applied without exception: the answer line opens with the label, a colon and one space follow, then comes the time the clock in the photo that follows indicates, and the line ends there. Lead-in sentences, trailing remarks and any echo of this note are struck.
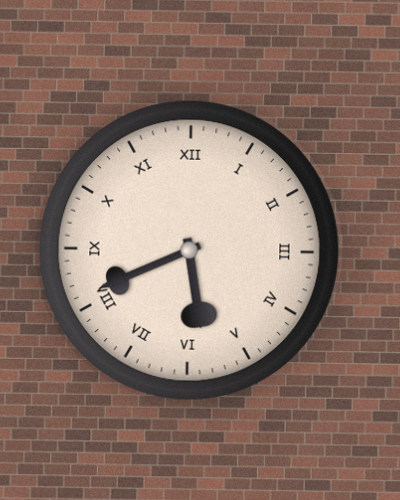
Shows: 5:41
